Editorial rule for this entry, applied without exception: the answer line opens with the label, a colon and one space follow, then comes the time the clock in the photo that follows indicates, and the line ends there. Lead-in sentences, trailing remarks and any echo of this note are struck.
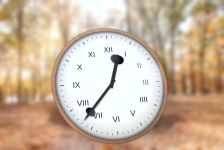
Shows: 12:37
